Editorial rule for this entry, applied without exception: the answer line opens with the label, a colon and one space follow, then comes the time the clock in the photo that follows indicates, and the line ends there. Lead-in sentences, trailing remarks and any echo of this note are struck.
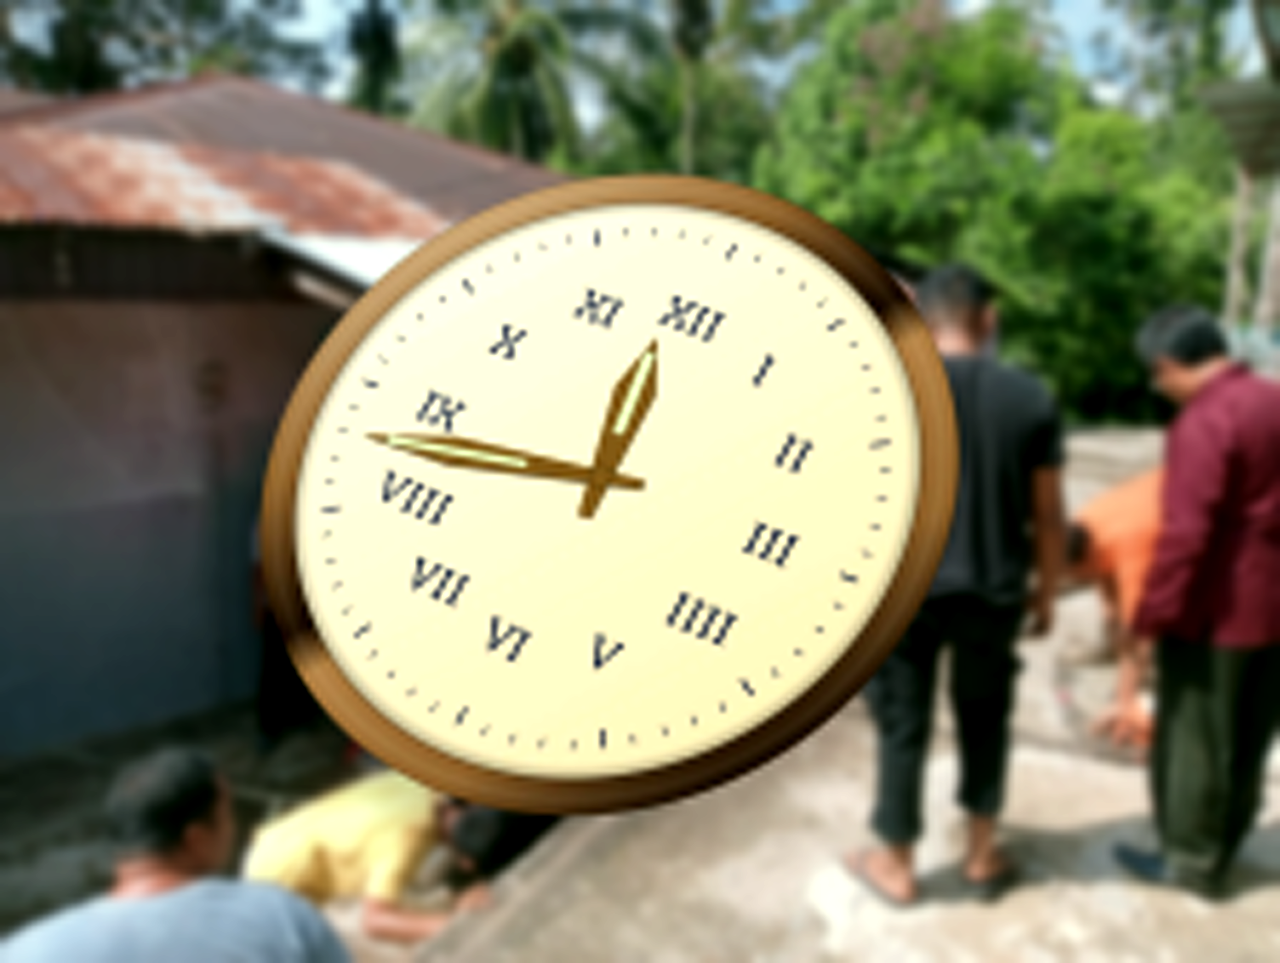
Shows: 11:43
